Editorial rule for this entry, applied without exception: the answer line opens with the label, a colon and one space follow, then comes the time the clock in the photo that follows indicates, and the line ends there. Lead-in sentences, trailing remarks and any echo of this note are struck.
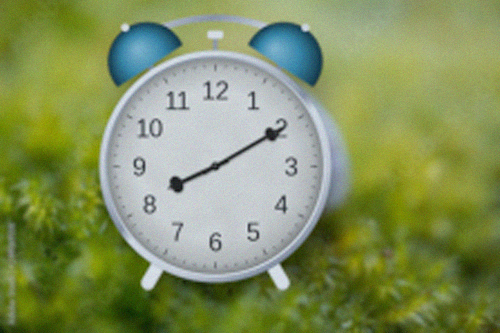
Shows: 8:10
